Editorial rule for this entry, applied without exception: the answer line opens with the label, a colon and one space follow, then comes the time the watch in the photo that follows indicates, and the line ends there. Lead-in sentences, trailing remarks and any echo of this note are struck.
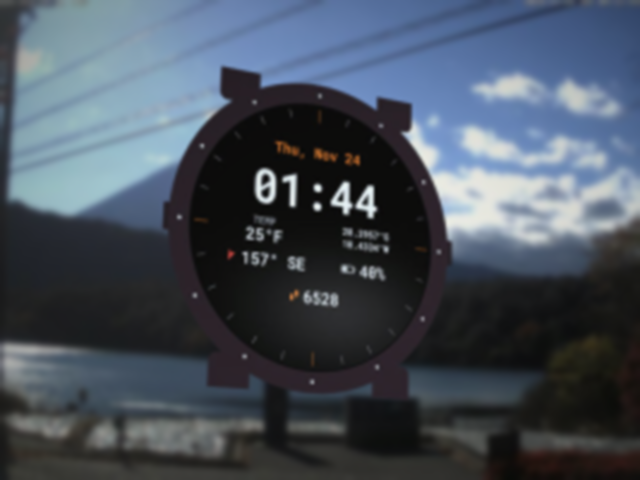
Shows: 1:44
